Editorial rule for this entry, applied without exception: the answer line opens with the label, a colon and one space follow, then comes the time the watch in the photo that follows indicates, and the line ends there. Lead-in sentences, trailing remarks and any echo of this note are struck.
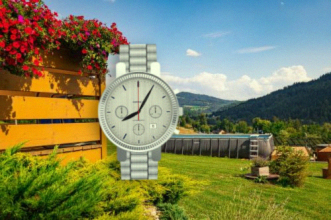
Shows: 8:05
